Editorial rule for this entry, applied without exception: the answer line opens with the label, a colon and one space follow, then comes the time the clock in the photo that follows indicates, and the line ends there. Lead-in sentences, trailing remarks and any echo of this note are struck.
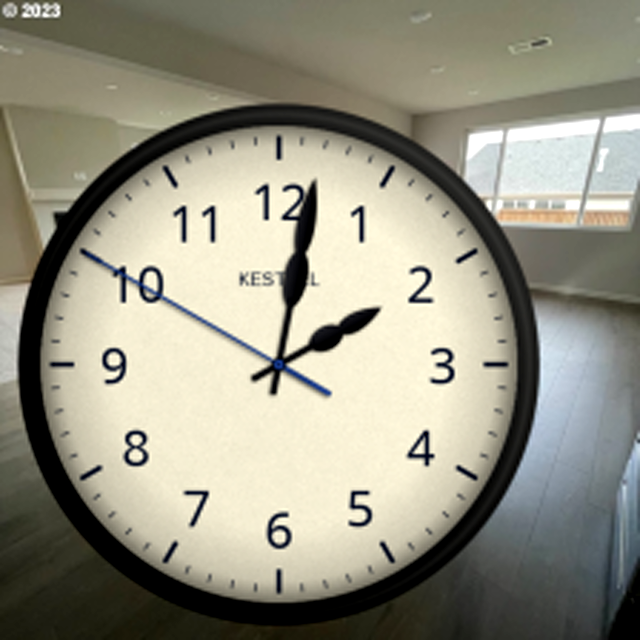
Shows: 2:01:50
